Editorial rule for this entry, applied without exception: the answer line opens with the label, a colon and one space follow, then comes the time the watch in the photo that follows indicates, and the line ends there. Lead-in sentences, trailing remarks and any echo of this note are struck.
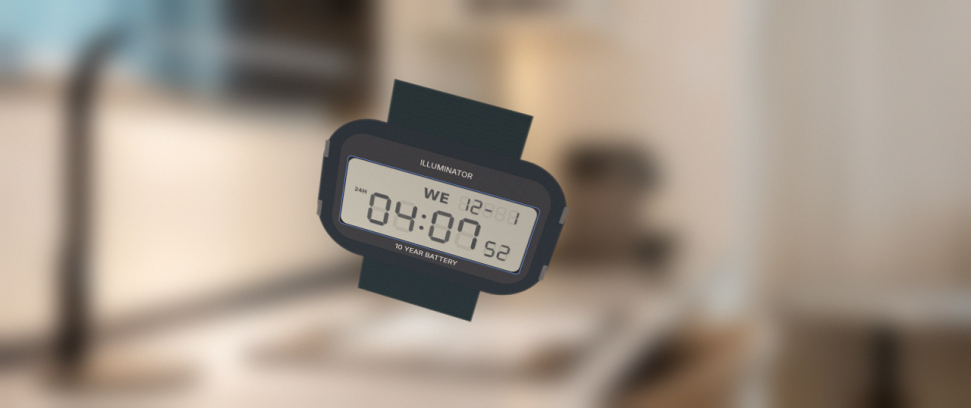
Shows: 4:07:52
